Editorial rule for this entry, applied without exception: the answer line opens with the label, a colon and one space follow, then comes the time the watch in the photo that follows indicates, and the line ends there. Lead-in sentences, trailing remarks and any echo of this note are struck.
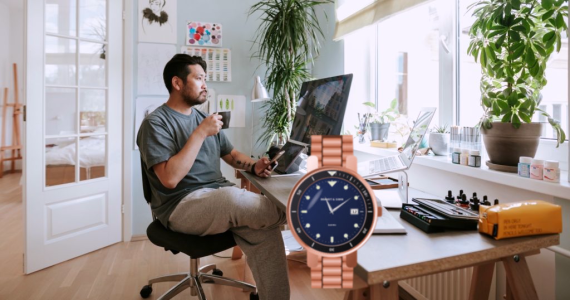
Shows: 11:09
